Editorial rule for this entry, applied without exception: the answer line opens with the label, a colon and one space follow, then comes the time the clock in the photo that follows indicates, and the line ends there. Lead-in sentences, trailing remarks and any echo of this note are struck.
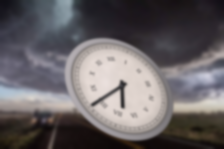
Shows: 6:41
